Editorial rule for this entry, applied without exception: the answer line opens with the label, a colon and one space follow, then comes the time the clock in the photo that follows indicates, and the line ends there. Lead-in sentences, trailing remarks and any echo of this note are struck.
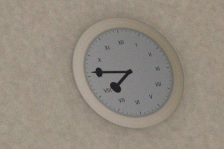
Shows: 7:46
